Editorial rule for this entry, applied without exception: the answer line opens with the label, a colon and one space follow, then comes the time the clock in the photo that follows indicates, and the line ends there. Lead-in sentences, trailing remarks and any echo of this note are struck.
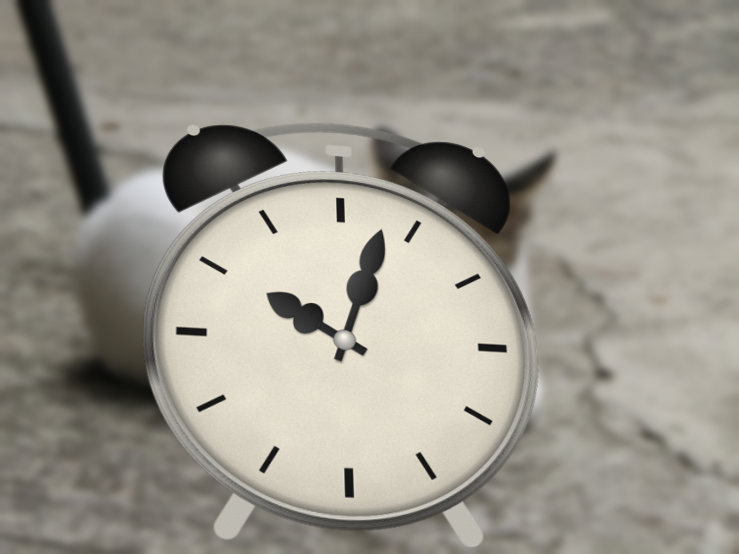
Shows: 10:03
